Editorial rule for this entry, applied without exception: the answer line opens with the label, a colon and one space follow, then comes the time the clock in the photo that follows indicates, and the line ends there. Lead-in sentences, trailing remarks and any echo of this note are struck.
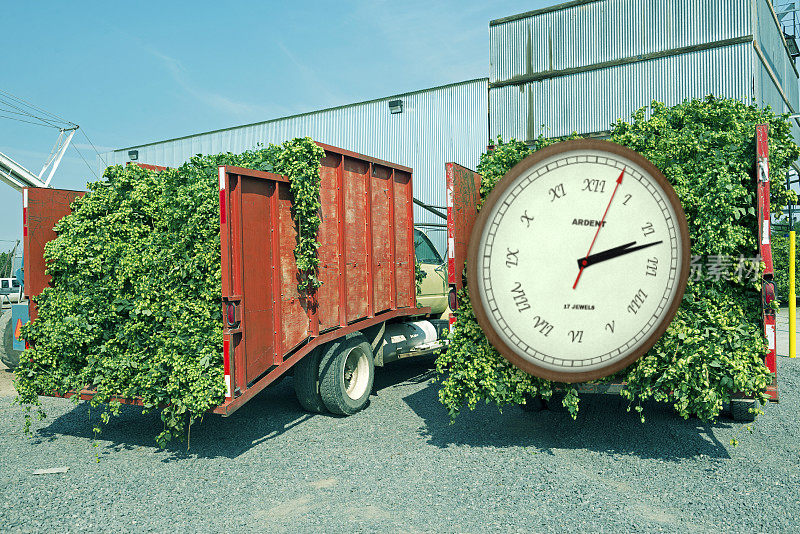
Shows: 2:12:03
